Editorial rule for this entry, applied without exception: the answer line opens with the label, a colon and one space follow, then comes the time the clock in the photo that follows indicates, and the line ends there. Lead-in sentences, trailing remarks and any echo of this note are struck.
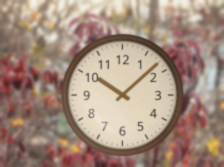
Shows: 10:08
